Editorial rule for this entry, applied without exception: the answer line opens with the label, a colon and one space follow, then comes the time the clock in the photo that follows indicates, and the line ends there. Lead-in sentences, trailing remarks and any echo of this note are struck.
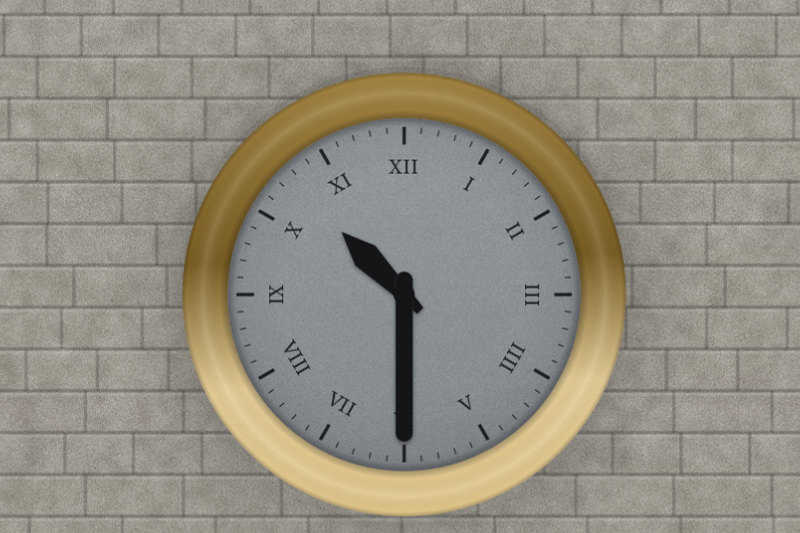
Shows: 10:30
